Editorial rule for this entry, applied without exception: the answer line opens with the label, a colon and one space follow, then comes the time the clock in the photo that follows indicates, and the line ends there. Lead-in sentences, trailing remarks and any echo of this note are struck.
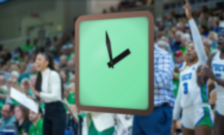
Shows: 1:58
